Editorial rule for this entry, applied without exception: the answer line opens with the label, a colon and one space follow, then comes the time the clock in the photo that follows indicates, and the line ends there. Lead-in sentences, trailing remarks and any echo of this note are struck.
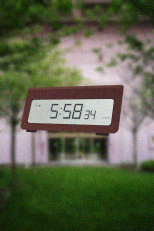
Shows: 5:58:34
